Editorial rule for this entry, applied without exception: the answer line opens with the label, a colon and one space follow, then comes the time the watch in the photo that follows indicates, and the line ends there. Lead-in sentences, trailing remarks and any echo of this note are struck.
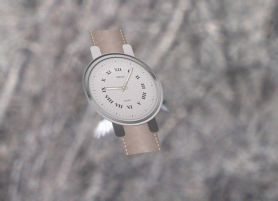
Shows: 9:06
